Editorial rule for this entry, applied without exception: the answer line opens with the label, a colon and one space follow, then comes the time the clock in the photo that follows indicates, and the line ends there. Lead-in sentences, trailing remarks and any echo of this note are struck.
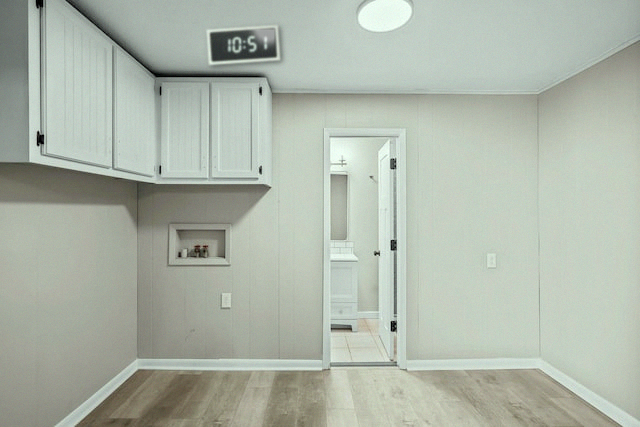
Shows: 10:51
